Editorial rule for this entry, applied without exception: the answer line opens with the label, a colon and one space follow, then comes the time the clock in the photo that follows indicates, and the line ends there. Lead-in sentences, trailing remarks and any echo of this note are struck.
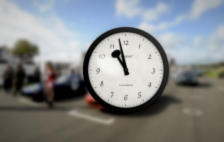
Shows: 10:58
